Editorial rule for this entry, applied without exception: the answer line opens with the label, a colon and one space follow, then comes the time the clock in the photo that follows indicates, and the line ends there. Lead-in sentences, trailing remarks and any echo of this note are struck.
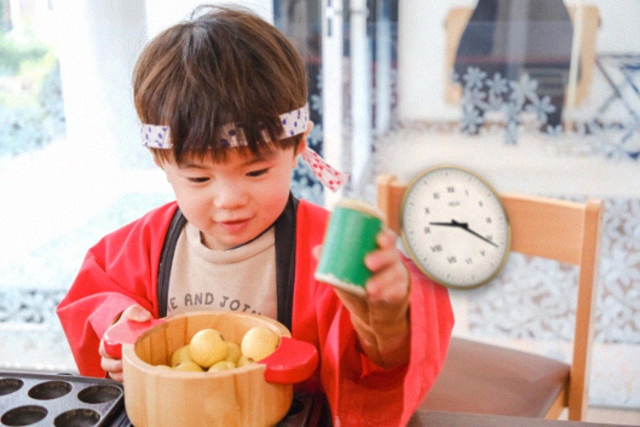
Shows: 9:21
